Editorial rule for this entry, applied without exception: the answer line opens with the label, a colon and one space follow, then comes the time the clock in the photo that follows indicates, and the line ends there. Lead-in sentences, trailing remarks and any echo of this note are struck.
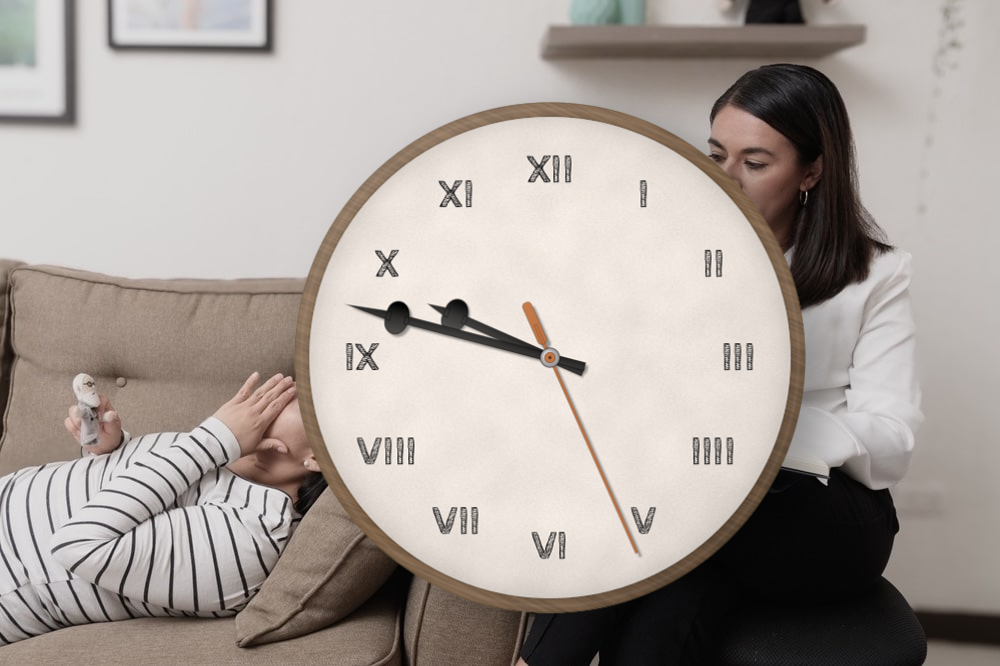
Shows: 9:47:26
